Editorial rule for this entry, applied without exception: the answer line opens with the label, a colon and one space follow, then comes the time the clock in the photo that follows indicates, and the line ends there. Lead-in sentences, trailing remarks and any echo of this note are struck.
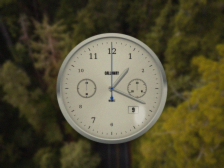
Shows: 1:19
